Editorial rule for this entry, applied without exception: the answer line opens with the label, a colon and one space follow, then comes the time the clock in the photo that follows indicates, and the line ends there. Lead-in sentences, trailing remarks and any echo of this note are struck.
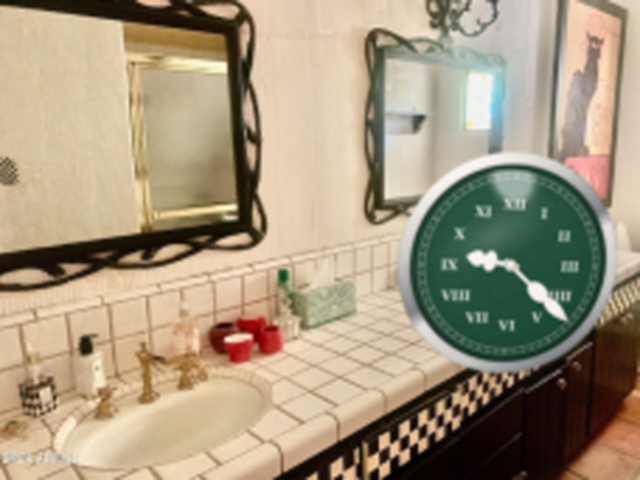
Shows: 9:22
